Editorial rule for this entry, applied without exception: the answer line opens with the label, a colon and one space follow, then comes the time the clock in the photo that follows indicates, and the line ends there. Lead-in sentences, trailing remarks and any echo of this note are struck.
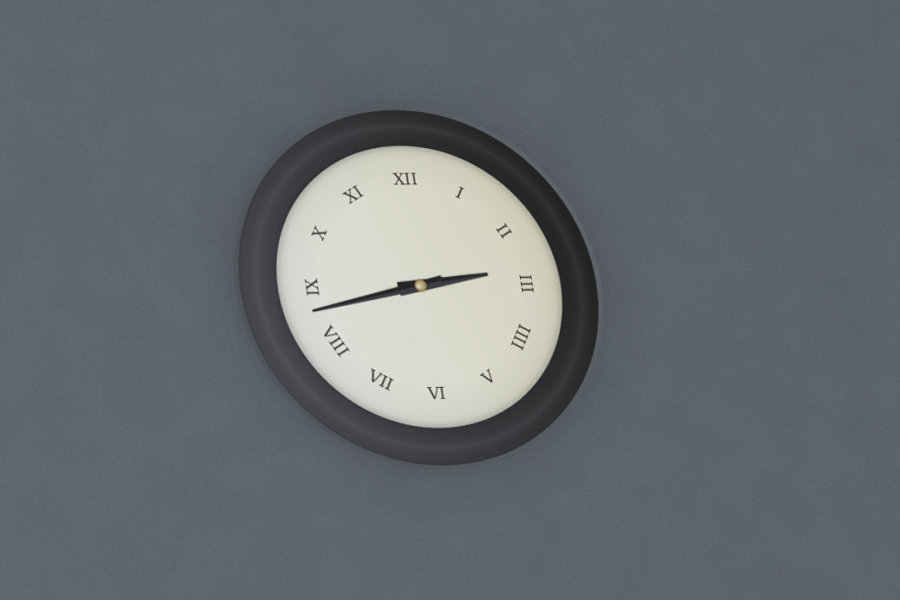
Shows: 2:43
